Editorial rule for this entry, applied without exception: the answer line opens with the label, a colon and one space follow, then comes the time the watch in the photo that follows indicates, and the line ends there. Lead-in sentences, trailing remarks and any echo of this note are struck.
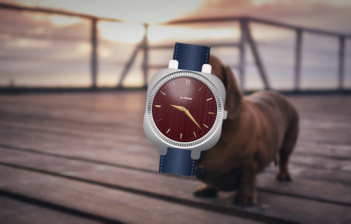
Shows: 9:22
